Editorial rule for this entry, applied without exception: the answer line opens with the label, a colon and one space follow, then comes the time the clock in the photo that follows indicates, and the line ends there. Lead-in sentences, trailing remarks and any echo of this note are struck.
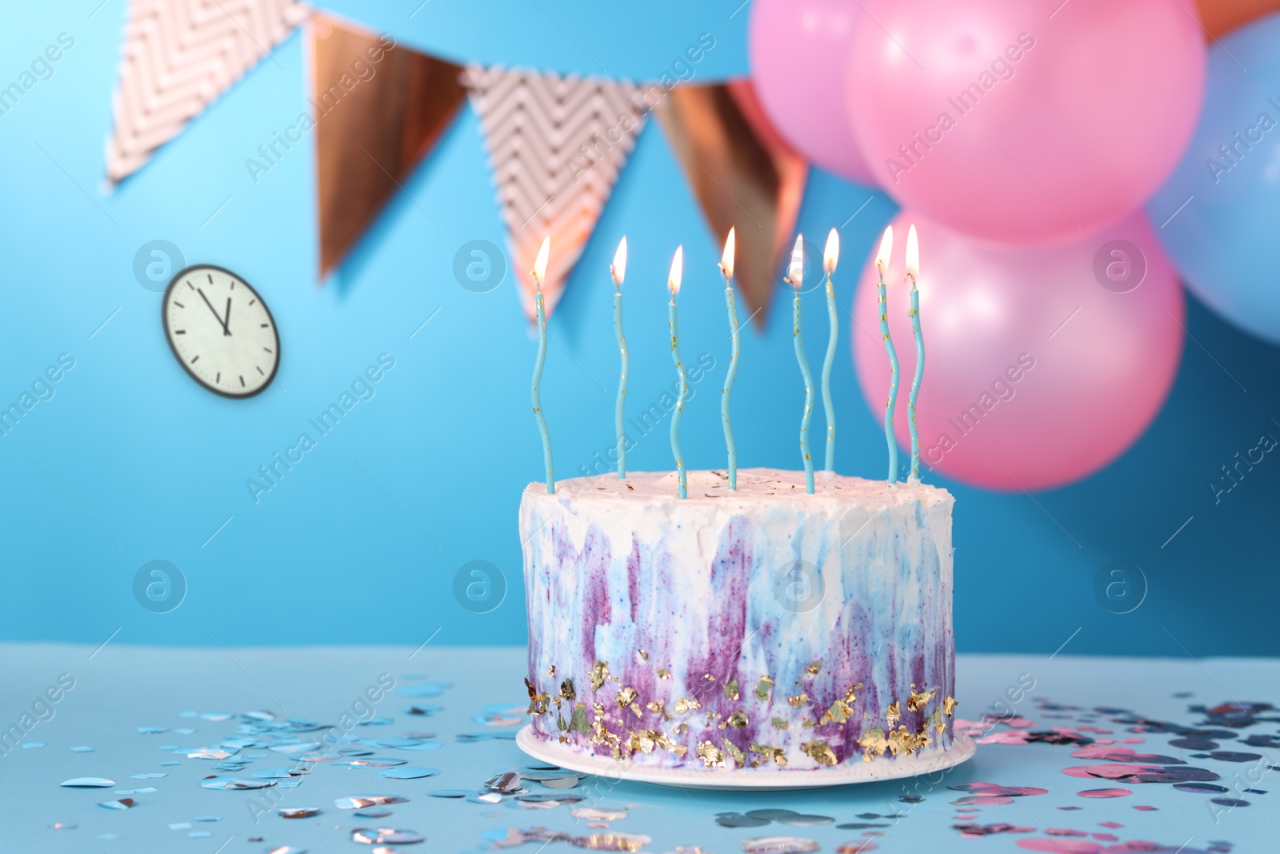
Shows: 12:56
